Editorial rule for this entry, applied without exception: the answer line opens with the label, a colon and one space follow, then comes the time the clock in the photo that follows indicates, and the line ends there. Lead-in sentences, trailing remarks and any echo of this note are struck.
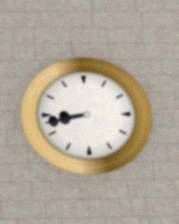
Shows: 8:43
